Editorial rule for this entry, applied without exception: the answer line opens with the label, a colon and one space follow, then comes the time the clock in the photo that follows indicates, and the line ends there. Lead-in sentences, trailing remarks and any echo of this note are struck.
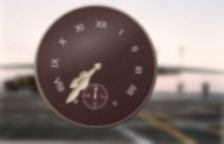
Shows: 7:36
